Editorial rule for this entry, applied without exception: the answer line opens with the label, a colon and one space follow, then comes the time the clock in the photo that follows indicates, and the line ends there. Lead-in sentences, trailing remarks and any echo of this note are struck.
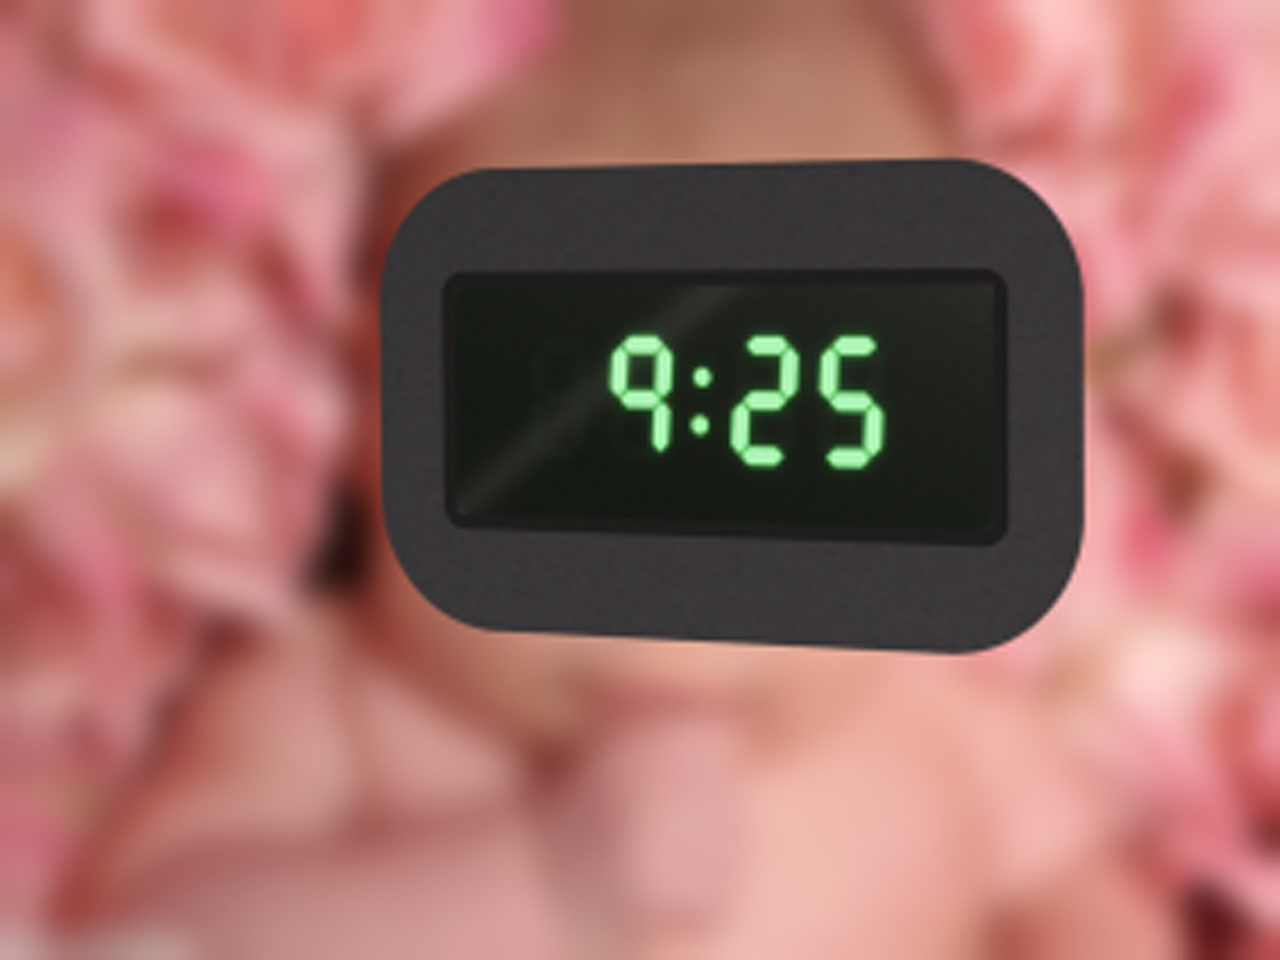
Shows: 9:25
